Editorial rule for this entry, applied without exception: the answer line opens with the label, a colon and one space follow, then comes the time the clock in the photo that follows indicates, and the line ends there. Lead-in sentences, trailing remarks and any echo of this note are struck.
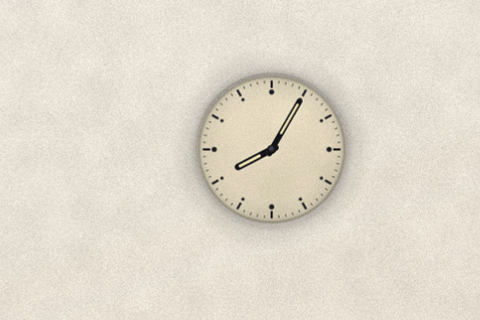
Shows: 8:05
